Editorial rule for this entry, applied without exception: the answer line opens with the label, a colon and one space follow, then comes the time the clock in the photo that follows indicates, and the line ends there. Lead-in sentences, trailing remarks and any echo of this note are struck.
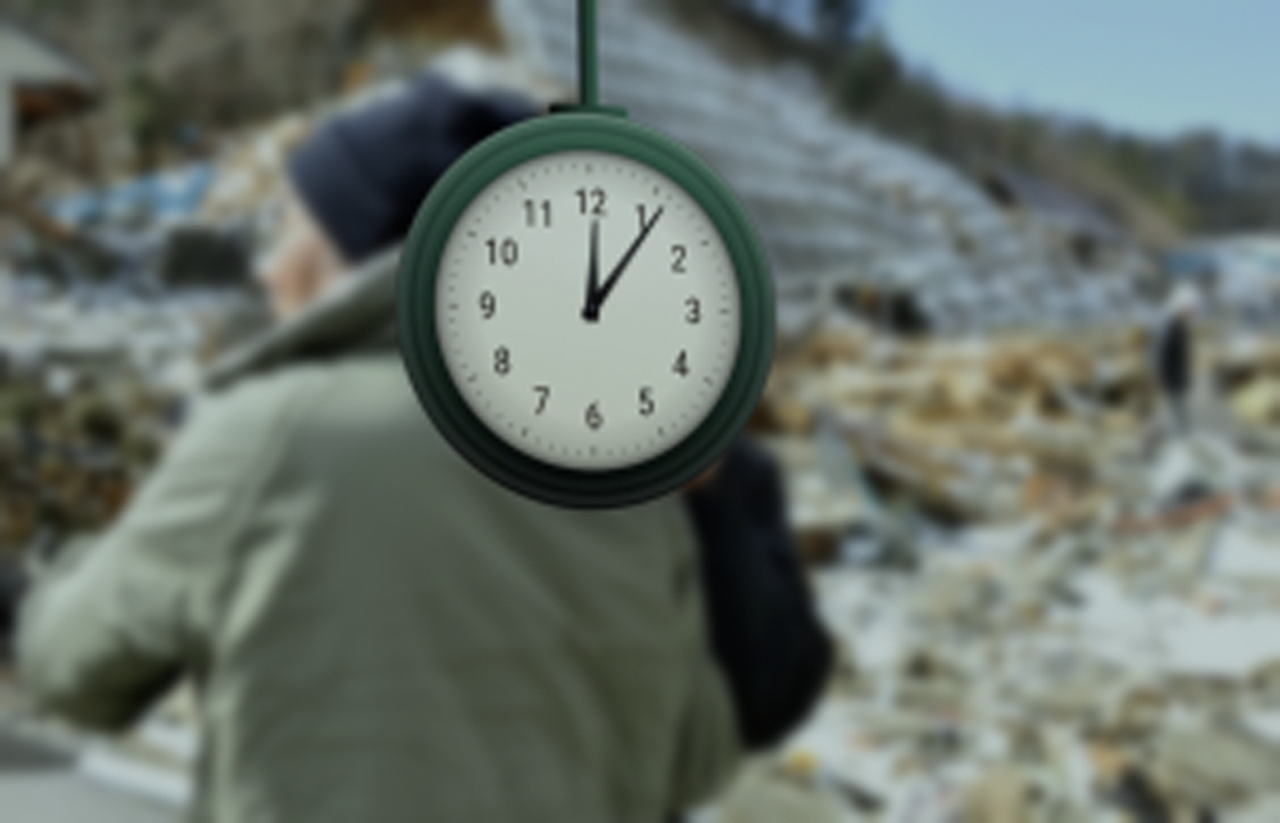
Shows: 12:06
